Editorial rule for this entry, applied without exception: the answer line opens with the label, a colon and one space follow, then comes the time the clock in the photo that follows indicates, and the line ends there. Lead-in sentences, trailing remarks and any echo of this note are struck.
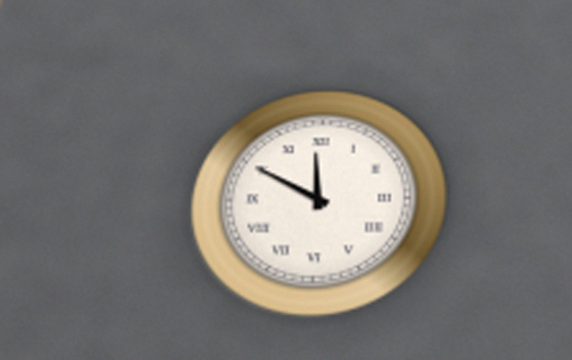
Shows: 11:50
